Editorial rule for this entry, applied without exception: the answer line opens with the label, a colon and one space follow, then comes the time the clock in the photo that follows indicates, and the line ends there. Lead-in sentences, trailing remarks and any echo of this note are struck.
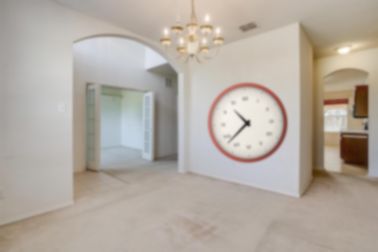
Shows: 10:38
